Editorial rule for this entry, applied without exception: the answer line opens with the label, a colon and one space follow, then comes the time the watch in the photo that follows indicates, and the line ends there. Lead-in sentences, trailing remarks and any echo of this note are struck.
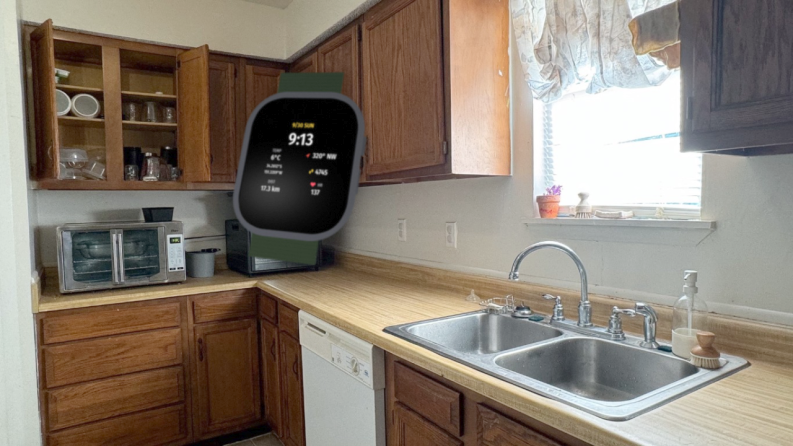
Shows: 9:13
